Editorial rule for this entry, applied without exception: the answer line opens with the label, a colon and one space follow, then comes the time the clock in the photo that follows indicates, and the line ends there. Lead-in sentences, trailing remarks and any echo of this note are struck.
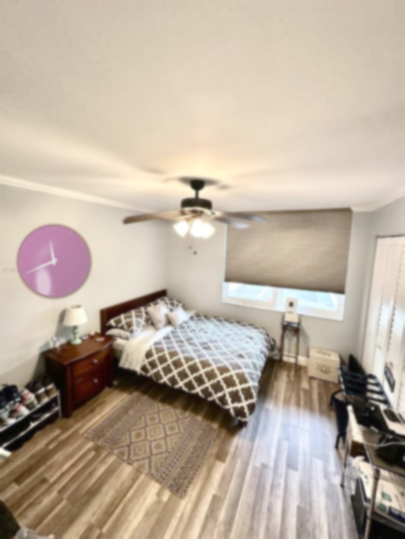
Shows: 11:41
